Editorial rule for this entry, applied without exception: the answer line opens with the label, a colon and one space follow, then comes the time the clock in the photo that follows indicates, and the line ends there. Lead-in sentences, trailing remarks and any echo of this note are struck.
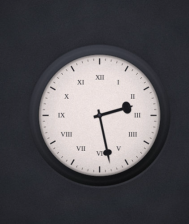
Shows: 2:28
